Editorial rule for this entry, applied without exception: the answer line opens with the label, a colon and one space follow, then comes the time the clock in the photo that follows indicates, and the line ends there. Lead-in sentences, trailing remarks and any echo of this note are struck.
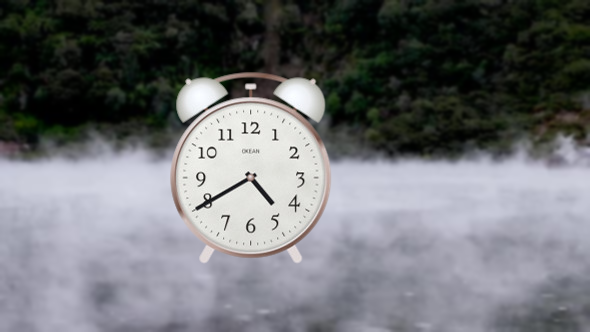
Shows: 4:40
